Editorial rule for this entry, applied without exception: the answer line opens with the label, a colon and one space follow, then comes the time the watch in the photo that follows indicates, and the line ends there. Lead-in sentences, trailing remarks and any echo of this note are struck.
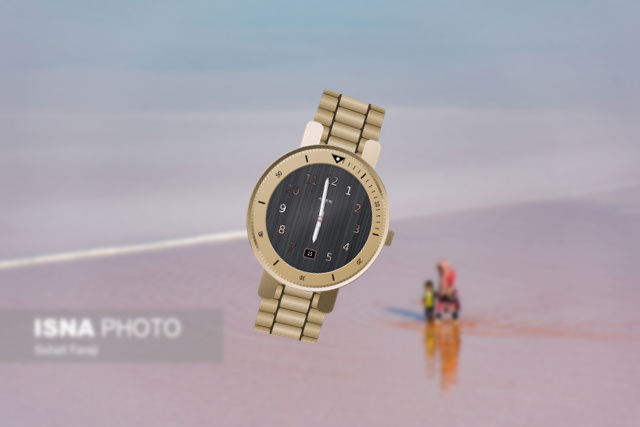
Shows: 5:59
